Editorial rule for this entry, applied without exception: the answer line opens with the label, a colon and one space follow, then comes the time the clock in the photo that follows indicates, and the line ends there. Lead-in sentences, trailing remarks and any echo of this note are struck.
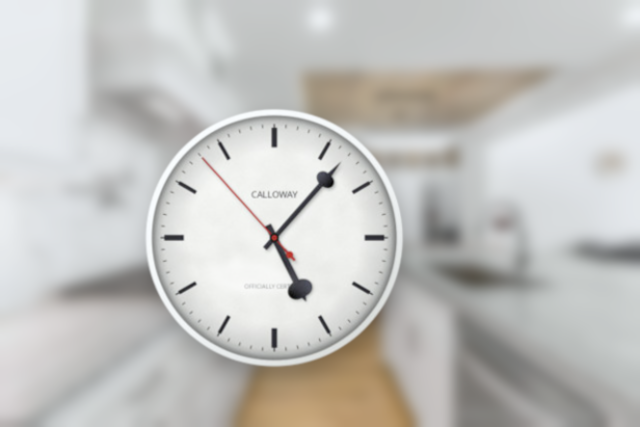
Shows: 5:06:53
